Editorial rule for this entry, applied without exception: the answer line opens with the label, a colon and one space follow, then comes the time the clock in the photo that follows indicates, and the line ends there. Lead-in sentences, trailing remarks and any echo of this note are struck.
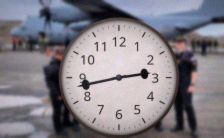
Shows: 2:43
